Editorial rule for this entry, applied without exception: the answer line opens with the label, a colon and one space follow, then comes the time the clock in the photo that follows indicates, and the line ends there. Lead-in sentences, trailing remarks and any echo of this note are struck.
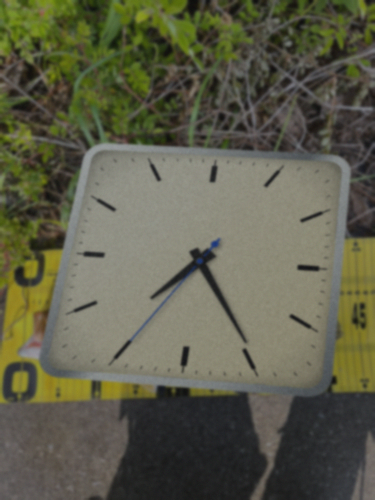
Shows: 7:24:35
